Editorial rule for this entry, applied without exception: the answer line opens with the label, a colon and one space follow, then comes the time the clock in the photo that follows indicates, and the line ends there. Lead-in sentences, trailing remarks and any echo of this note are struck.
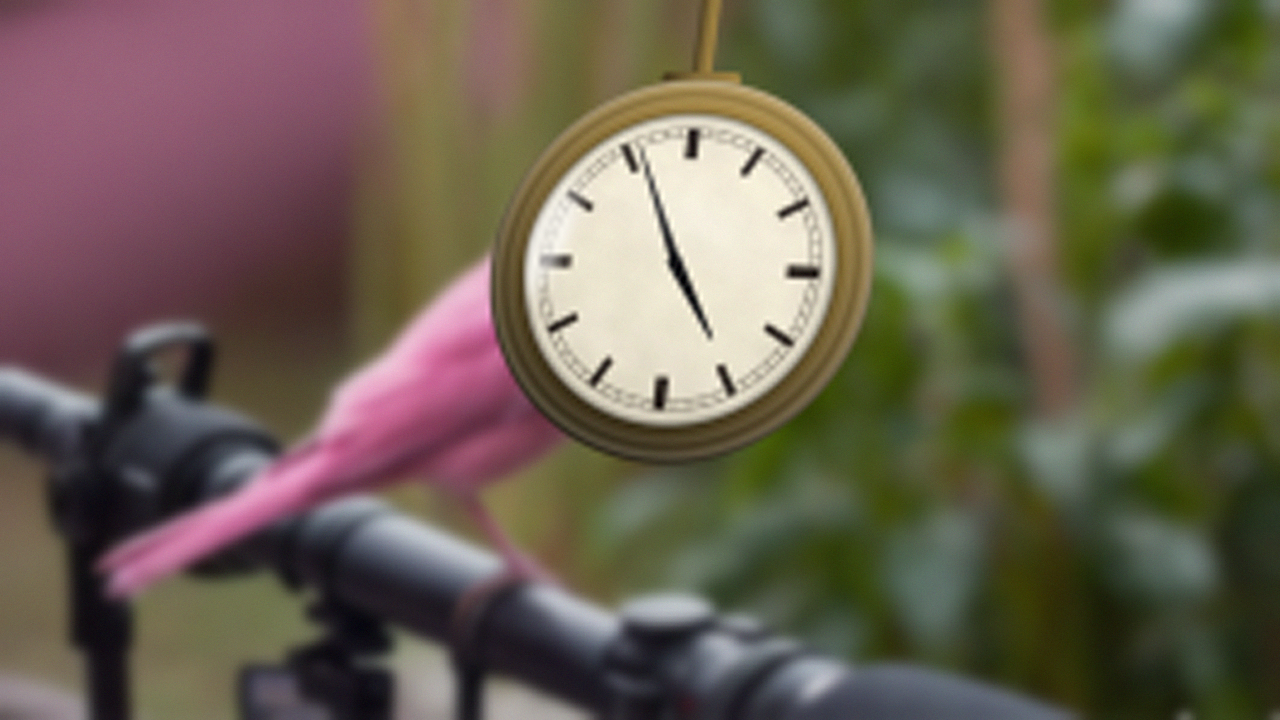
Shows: 4:56
